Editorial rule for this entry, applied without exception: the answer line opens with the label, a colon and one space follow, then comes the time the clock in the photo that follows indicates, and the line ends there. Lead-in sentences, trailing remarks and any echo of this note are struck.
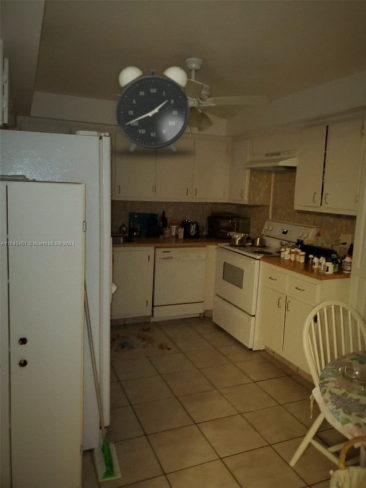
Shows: 1:41
